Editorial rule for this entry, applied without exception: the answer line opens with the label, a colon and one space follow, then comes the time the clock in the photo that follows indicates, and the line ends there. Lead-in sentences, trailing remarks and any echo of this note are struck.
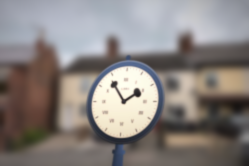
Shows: 1:54
